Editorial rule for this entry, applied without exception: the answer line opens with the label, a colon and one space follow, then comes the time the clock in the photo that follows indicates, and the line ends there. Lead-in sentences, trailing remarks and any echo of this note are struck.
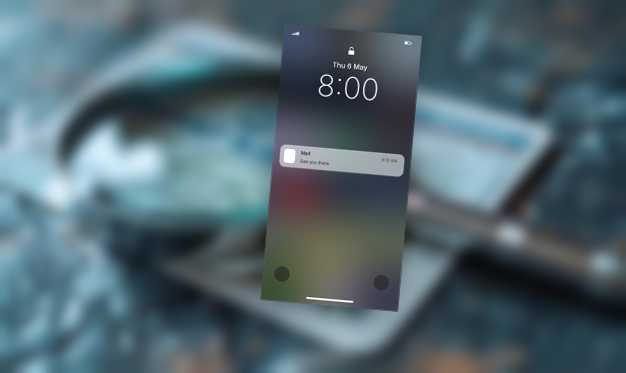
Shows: 8:00
